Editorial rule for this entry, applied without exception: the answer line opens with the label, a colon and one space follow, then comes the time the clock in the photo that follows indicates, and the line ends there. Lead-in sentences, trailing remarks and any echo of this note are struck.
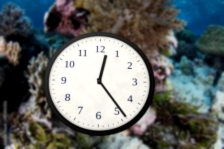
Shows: 12:24
